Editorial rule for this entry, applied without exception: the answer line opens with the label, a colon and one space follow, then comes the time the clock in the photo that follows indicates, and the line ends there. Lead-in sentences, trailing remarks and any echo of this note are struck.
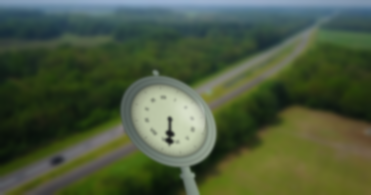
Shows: 6:33
